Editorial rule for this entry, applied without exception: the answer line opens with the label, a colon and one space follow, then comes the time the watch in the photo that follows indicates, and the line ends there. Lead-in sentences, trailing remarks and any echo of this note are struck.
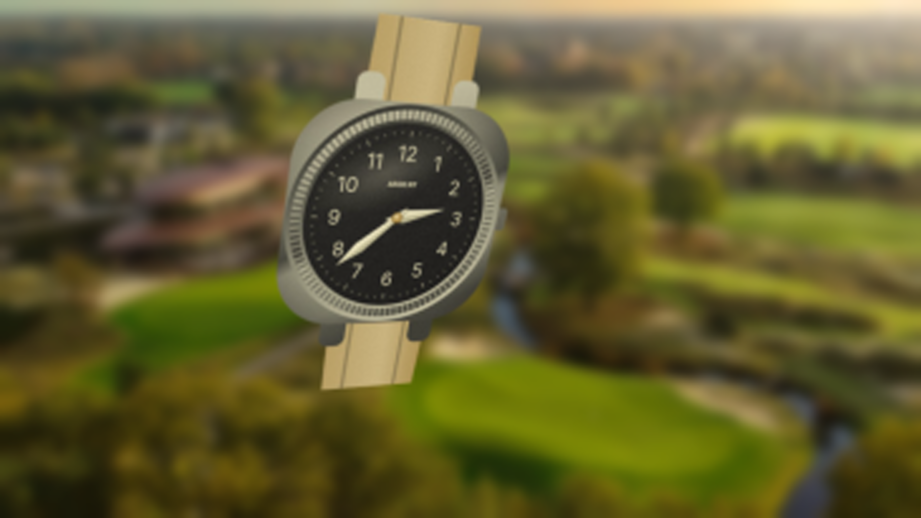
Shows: 2:38
